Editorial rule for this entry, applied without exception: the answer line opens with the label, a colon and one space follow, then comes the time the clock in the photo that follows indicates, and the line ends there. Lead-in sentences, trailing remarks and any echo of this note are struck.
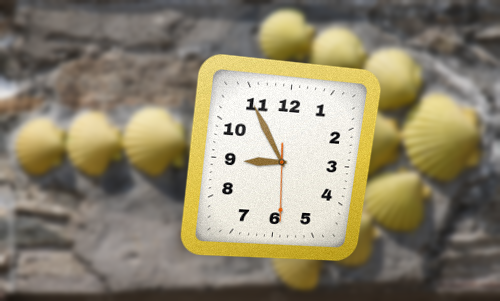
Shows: 8:54:29
